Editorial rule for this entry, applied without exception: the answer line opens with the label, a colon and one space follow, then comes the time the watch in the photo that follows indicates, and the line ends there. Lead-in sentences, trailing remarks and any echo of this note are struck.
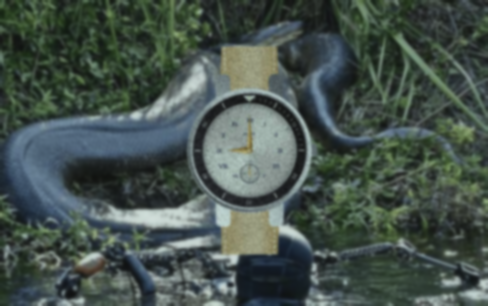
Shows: 9:00
